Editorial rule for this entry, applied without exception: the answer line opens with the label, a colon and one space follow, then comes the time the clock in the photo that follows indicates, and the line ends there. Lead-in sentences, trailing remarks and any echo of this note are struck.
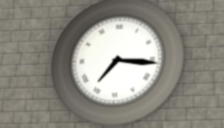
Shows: 7:16
